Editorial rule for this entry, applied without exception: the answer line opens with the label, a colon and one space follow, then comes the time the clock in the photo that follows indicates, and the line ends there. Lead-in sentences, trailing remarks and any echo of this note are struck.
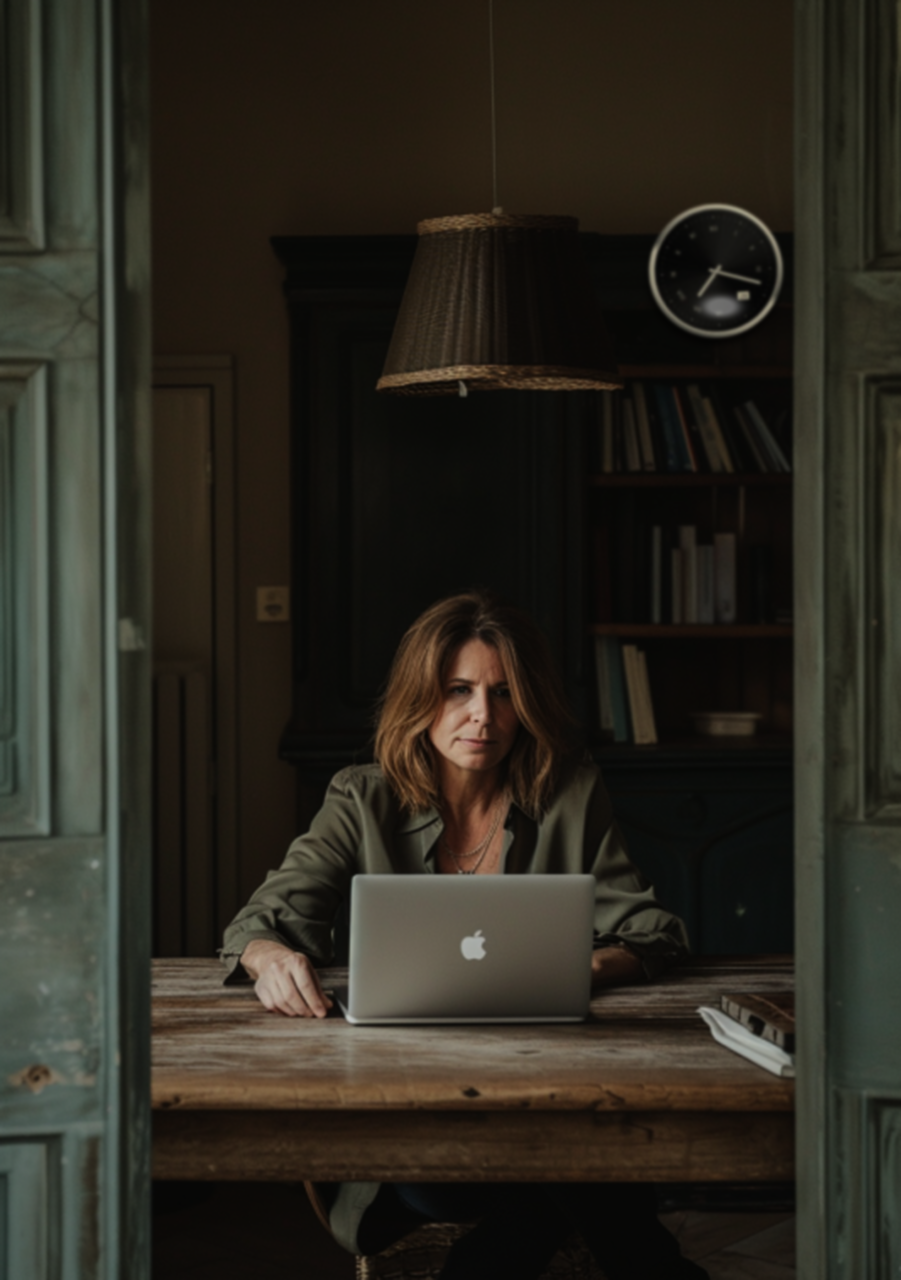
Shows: 7:18
